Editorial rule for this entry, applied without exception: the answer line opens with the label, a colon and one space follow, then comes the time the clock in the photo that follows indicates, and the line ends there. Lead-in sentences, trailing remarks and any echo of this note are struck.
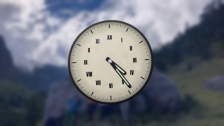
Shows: 4:24
